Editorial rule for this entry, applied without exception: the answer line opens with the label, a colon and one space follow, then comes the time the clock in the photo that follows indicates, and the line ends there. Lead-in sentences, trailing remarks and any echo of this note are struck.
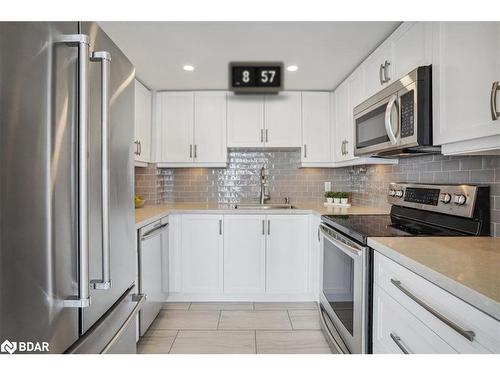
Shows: 8:57
